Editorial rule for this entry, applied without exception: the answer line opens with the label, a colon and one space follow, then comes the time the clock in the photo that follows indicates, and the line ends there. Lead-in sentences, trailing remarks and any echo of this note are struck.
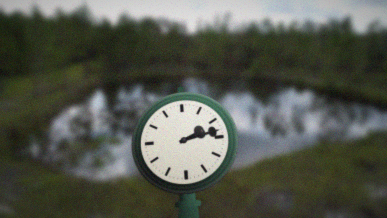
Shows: 2:13
